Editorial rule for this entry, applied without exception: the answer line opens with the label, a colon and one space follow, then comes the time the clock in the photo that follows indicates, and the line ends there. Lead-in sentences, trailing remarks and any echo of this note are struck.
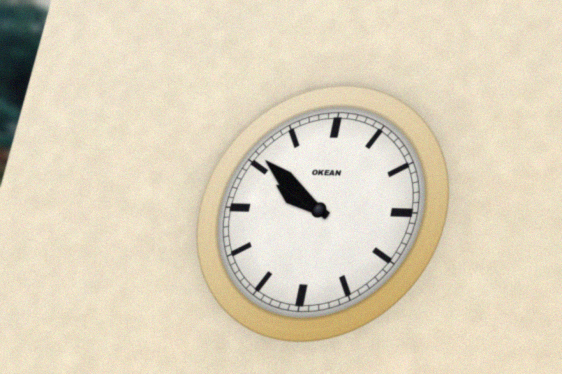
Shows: 9:51
